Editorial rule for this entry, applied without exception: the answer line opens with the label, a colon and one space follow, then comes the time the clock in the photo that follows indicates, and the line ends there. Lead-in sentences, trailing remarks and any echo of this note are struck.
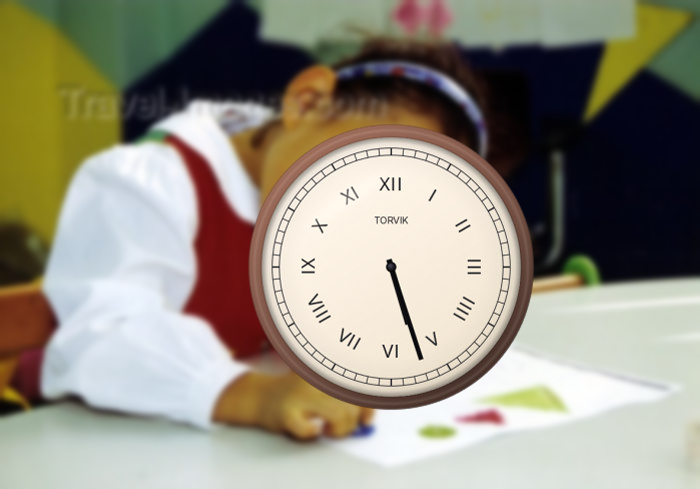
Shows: 5:27
